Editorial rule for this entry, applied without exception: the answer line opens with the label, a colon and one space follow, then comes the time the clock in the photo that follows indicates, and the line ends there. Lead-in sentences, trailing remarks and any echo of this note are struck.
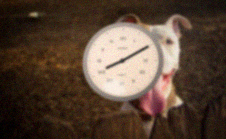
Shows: 8:10
